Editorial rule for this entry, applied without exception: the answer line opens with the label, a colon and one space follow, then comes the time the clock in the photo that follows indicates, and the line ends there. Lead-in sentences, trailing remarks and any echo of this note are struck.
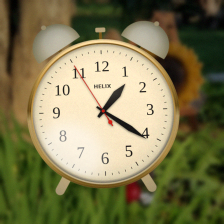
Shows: 1:20:55
